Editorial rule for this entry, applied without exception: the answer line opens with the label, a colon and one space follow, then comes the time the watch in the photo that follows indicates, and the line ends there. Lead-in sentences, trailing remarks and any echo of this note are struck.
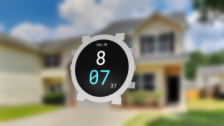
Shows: 8:07
